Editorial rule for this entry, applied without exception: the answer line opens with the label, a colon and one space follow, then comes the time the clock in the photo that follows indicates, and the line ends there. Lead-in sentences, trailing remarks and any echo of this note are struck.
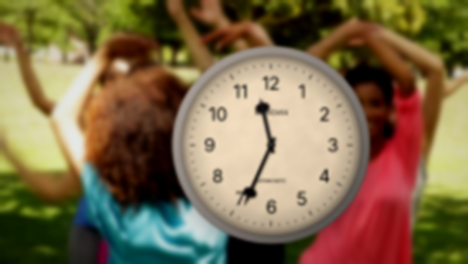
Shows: 11:34
